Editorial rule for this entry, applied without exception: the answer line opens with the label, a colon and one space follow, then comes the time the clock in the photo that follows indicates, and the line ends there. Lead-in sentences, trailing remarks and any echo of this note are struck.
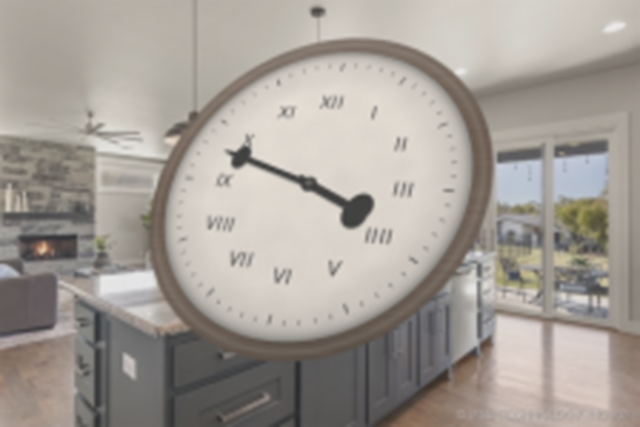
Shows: 3:48
